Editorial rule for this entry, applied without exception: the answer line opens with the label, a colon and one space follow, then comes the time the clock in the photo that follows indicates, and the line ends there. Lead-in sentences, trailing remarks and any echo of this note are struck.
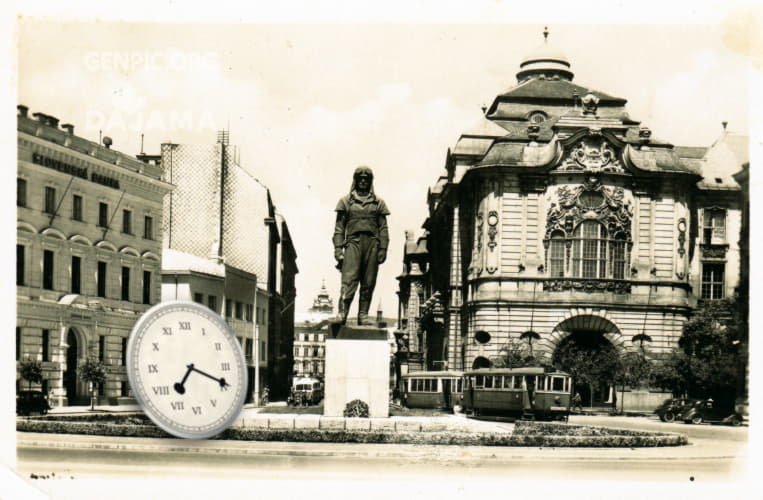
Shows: 7:19
